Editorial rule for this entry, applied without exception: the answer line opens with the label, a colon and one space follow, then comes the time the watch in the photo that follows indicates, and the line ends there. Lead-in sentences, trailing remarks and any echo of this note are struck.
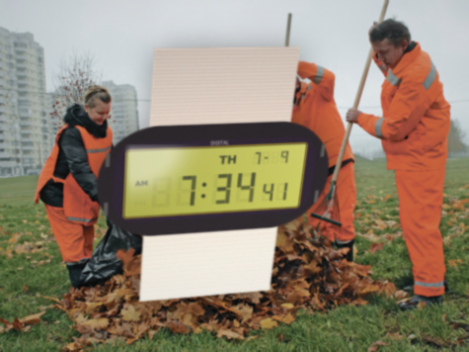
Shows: 7:34:41
